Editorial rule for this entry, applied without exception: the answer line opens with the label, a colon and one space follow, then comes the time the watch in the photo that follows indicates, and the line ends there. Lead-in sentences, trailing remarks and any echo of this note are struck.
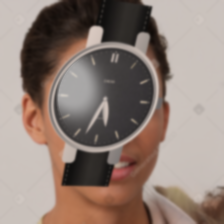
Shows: 5:33
